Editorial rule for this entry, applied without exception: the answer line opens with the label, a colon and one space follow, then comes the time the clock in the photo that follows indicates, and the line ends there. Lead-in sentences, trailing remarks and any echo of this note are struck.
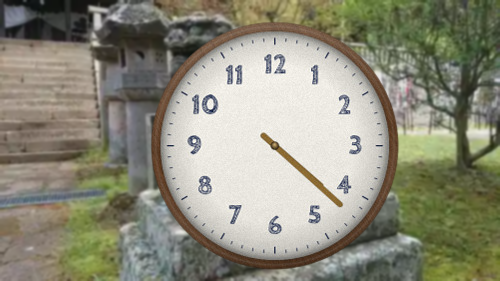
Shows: 4:22
